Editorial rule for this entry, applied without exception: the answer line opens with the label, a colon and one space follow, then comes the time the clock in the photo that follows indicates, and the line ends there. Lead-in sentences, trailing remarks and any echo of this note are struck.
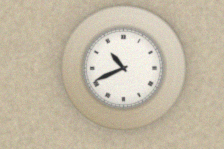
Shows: 10:41
